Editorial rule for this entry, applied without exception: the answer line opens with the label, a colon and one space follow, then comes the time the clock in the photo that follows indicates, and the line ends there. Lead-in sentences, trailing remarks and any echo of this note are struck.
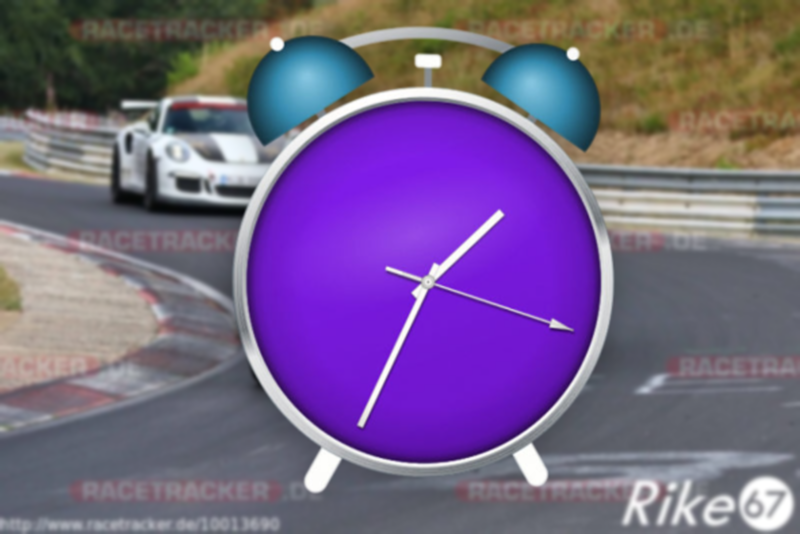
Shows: 1:34:18
